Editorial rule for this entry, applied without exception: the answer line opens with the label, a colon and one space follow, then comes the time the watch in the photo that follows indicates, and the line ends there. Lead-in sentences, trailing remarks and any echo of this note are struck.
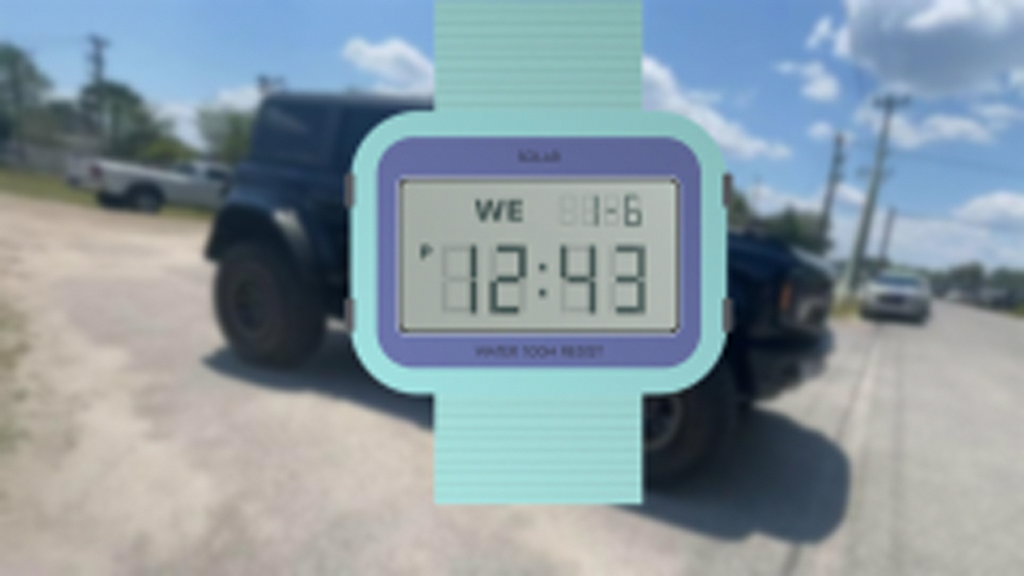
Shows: 12:43
